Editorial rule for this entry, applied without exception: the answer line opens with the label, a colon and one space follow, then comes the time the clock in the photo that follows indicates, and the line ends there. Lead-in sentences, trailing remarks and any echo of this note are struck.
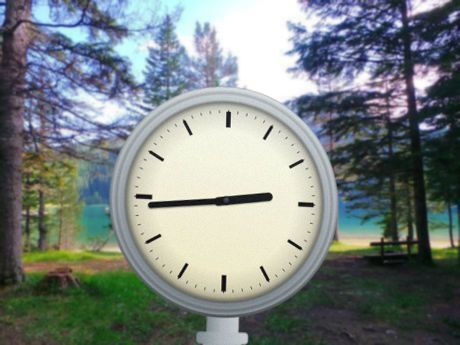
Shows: 2:44
